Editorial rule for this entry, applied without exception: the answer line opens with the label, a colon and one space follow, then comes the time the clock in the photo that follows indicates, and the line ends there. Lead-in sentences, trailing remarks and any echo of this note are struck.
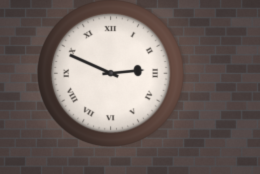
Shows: 2:49
